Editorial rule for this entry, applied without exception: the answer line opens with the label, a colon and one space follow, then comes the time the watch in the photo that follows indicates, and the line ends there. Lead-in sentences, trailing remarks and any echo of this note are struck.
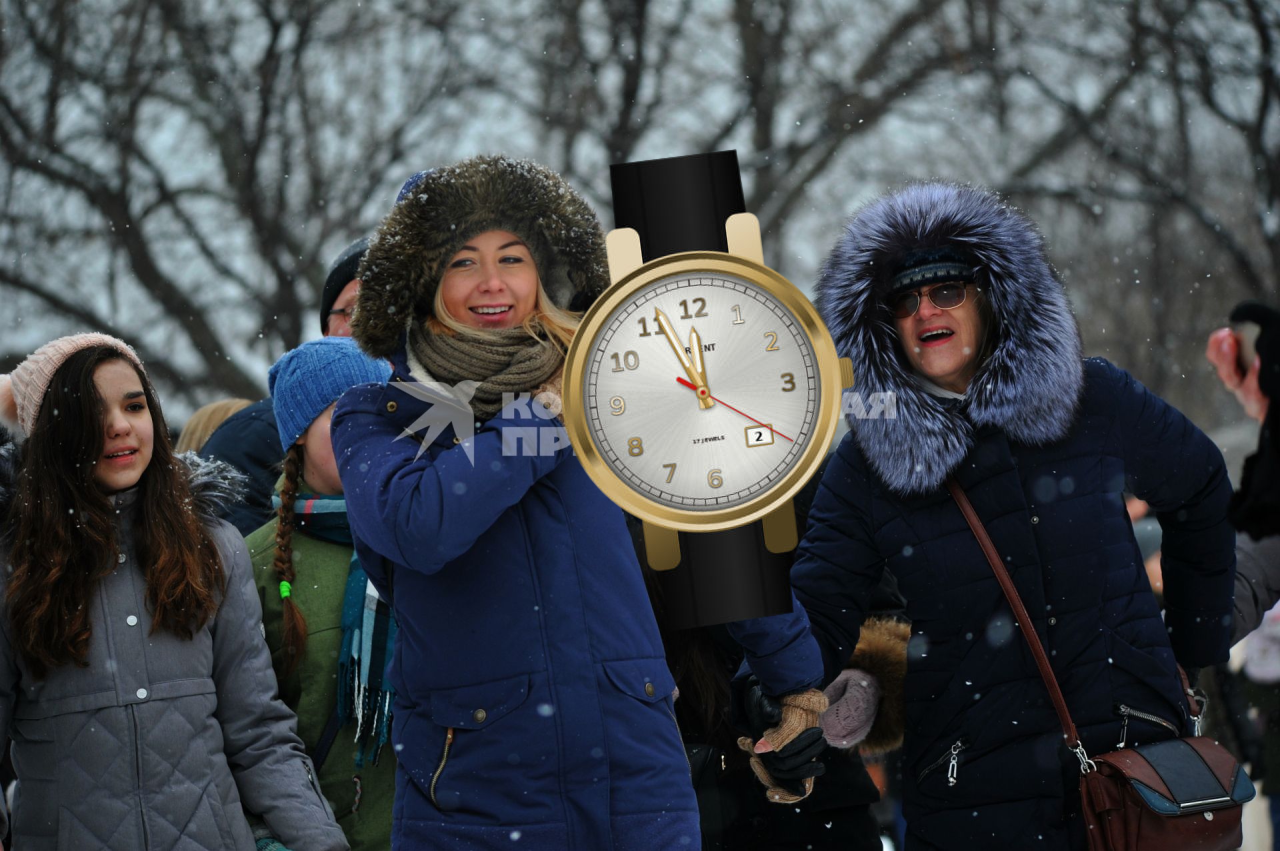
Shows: 11:56:21
